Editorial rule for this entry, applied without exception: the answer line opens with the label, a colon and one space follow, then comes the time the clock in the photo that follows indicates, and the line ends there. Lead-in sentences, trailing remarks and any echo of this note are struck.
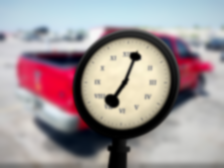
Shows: 7:03
